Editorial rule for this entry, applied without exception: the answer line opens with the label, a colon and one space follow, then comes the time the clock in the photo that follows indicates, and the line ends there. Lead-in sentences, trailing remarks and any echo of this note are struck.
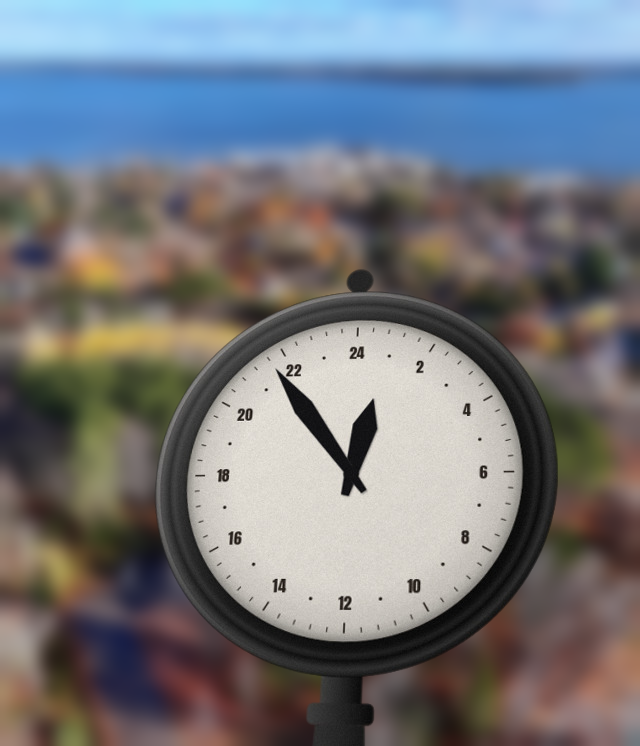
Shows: 0:54
